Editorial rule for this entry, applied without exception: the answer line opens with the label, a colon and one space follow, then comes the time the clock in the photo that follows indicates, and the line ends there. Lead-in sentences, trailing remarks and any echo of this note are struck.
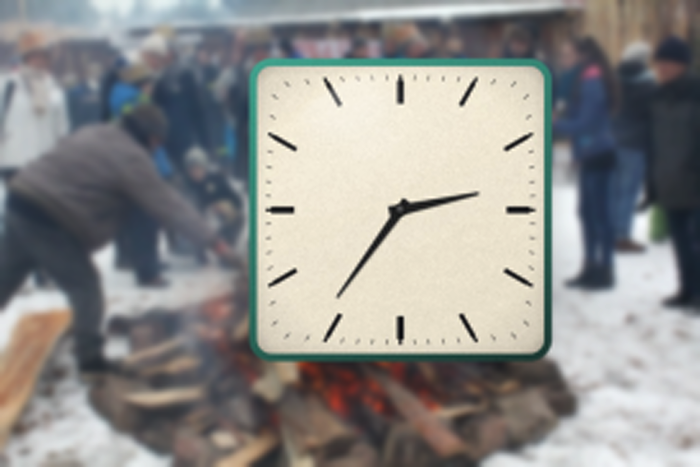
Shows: 2:36
